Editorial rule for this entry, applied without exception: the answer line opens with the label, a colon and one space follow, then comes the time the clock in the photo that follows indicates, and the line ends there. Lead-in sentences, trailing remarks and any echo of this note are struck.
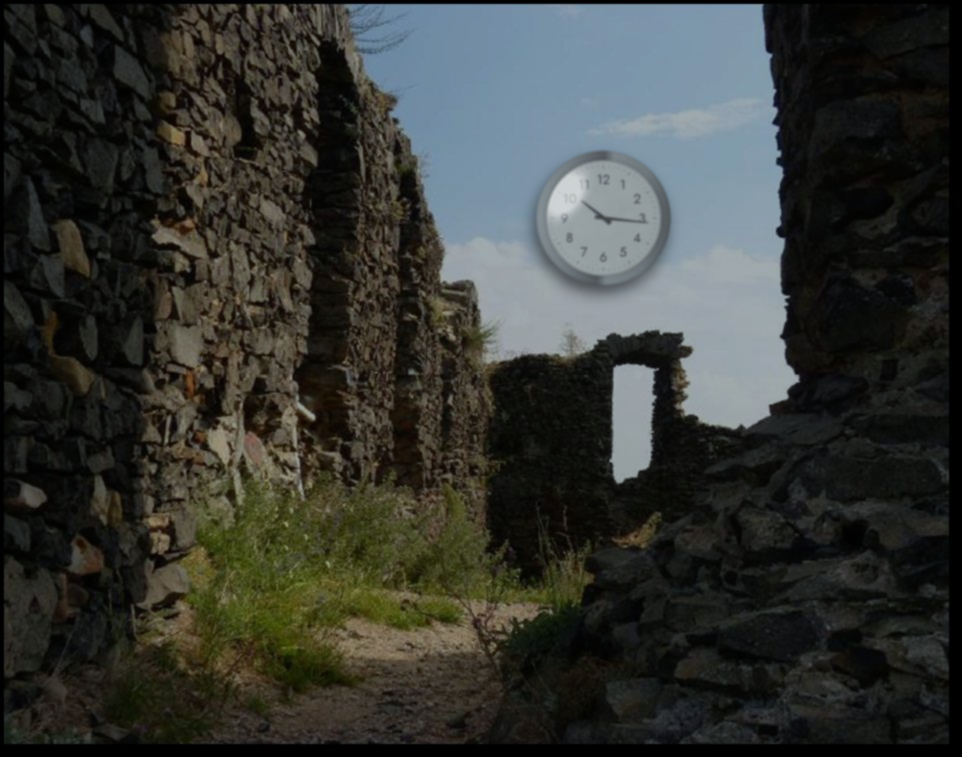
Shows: 10:16
